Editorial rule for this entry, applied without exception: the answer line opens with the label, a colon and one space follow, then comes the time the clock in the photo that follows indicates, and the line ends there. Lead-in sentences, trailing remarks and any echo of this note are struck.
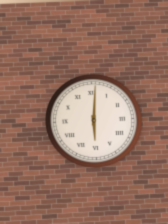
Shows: 6:01
